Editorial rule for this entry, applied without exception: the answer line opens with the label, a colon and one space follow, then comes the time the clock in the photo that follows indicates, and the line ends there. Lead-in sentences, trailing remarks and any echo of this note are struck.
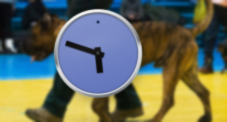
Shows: 5:48
